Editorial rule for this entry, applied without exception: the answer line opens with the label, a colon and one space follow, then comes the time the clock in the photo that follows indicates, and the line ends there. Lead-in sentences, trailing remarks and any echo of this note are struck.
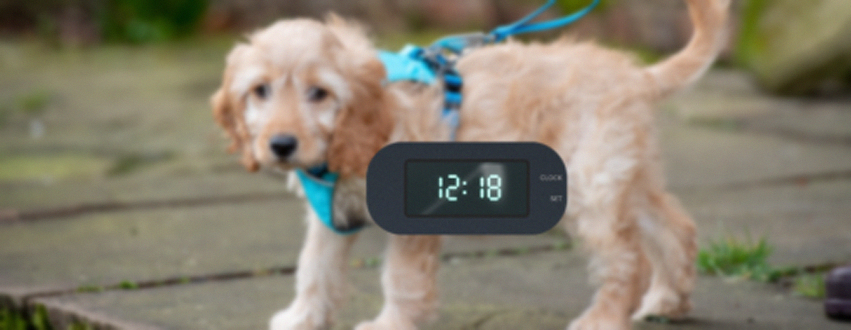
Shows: 12:18
